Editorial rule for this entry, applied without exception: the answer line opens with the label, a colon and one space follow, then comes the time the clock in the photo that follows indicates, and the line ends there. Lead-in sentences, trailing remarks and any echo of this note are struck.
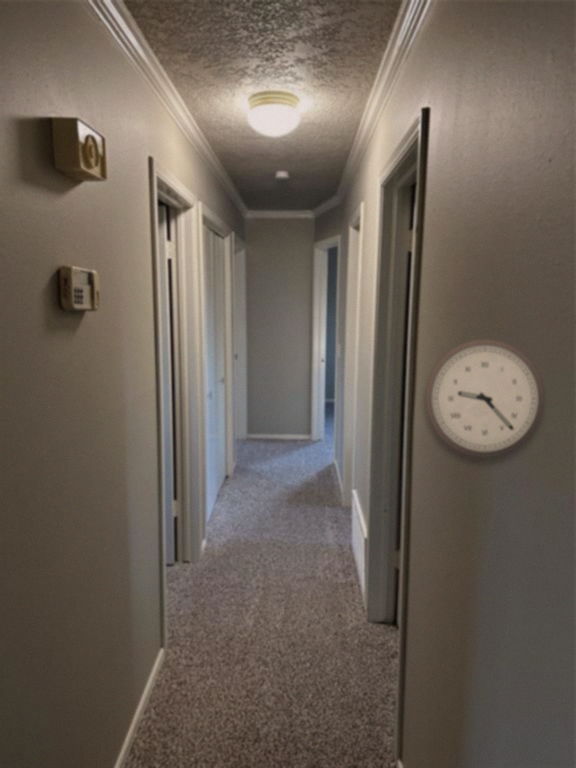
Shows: 9:23
